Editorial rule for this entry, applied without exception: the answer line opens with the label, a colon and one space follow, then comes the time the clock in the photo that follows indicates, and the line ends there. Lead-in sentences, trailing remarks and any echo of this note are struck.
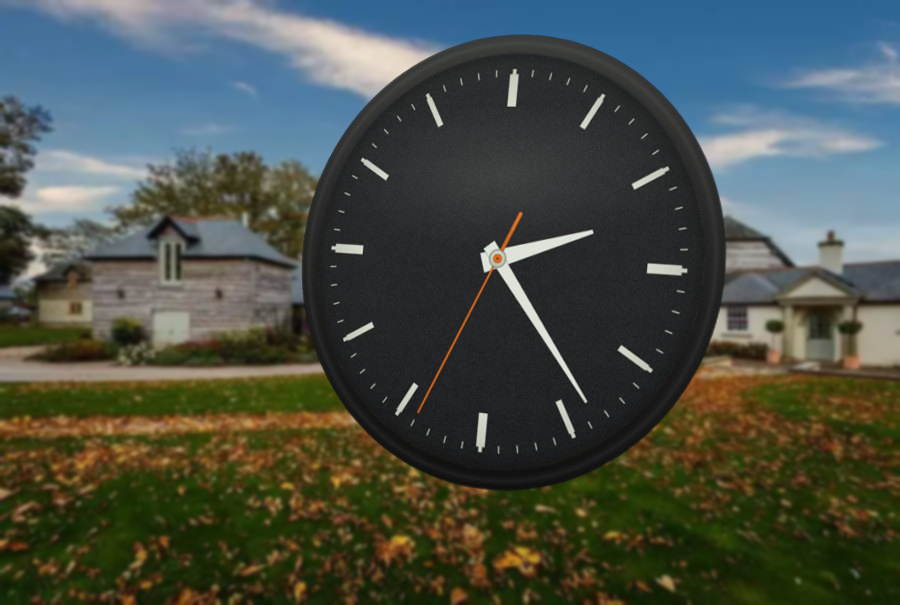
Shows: 2:23:34
